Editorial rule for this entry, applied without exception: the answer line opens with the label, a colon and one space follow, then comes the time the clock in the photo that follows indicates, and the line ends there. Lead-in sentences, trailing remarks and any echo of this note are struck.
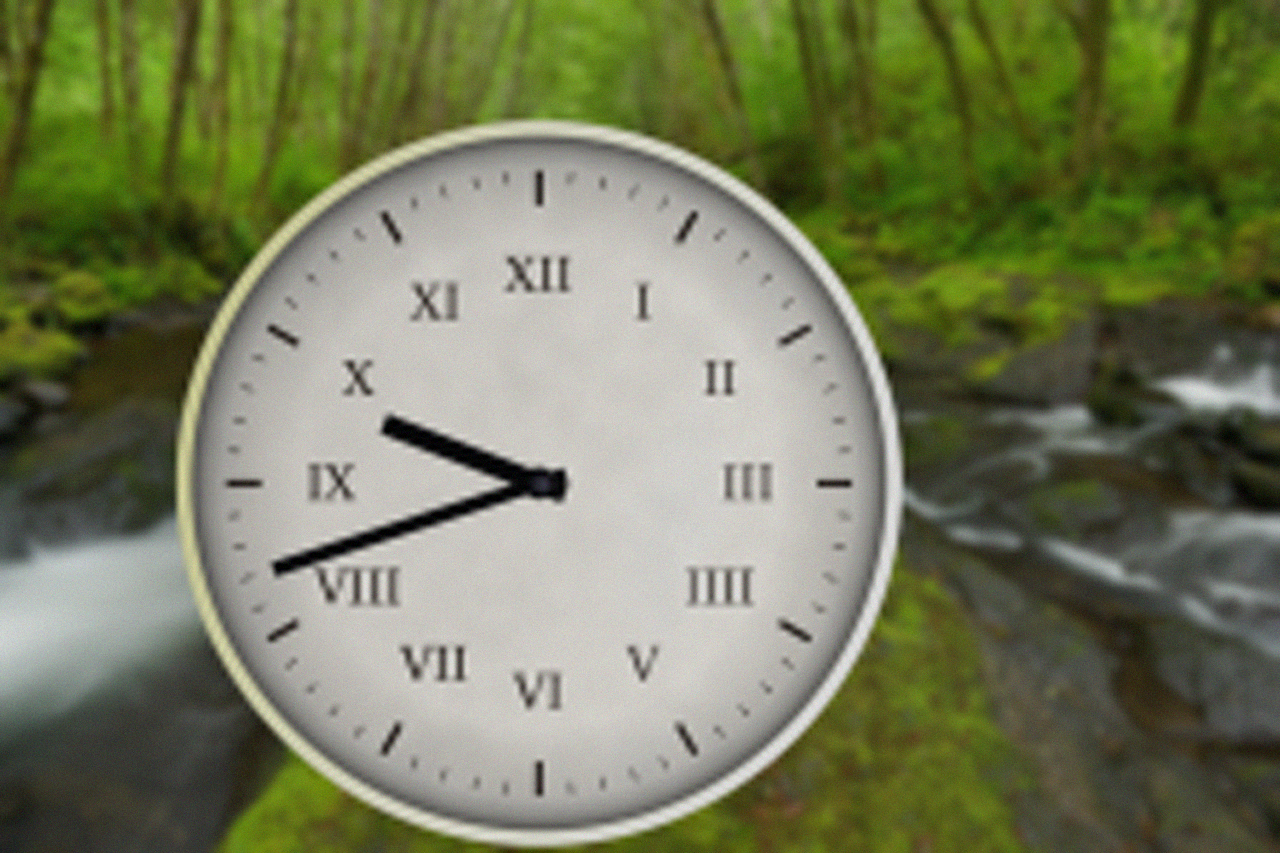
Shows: 9:42
